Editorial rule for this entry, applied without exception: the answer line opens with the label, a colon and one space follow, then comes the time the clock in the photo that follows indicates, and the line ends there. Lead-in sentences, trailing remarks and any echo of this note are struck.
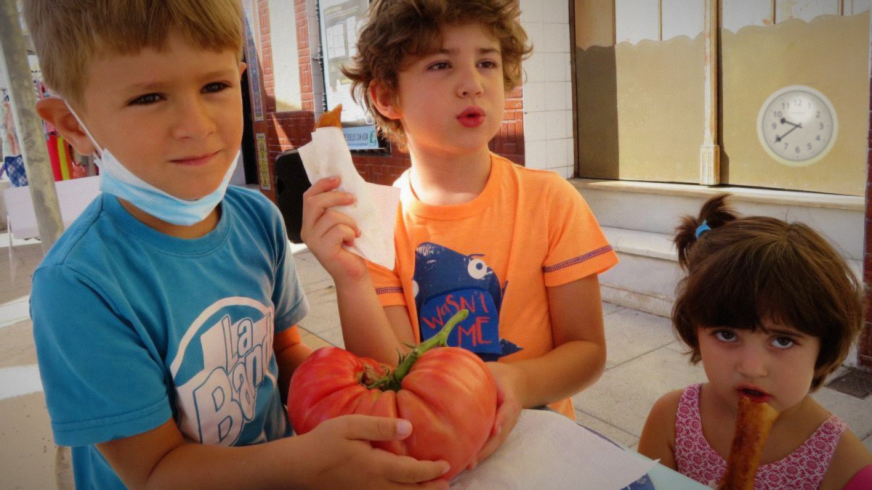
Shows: 9:39
